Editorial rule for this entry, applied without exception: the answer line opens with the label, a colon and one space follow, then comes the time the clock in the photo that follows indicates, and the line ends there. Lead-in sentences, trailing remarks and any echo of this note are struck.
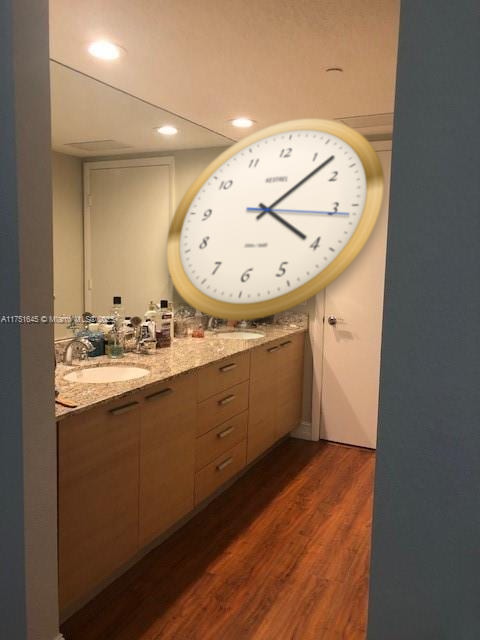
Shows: 4:07:16
